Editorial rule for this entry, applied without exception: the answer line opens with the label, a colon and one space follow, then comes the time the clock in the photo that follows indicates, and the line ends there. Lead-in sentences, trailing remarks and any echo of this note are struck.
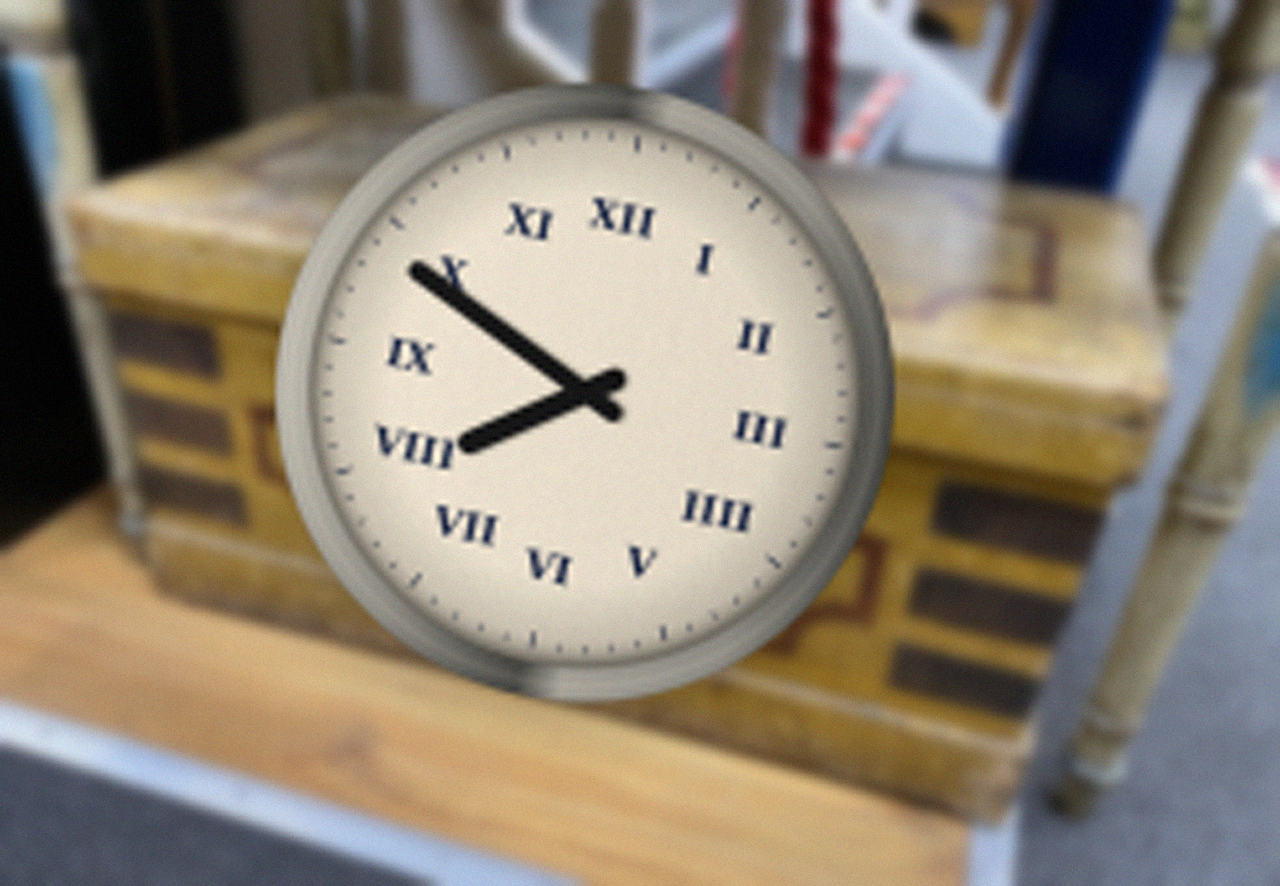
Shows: 7:49
